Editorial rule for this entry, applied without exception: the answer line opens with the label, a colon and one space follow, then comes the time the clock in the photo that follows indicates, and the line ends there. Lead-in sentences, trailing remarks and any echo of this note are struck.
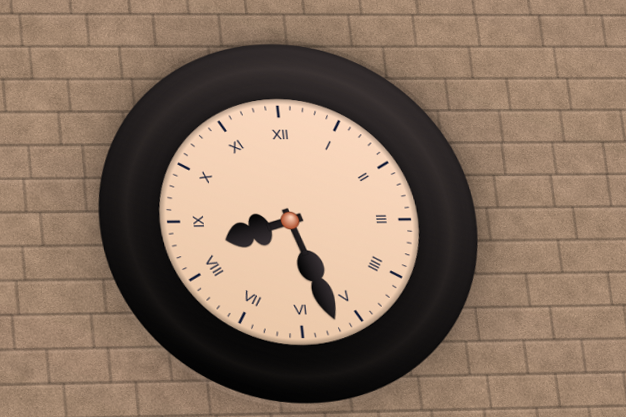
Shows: 8:27
